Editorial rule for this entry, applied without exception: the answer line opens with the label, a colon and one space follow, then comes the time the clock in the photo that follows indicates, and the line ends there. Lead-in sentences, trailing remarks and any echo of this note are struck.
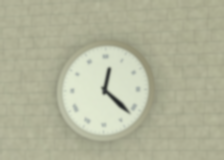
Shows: 12:22
